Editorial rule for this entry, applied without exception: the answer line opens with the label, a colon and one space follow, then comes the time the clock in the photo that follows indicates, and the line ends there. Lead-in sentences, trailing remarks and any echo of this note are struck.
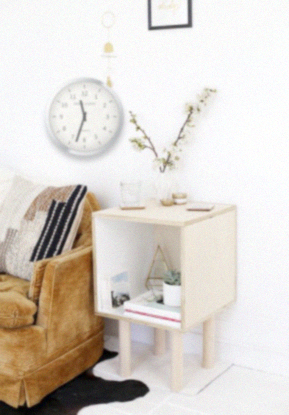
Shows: 11:33
